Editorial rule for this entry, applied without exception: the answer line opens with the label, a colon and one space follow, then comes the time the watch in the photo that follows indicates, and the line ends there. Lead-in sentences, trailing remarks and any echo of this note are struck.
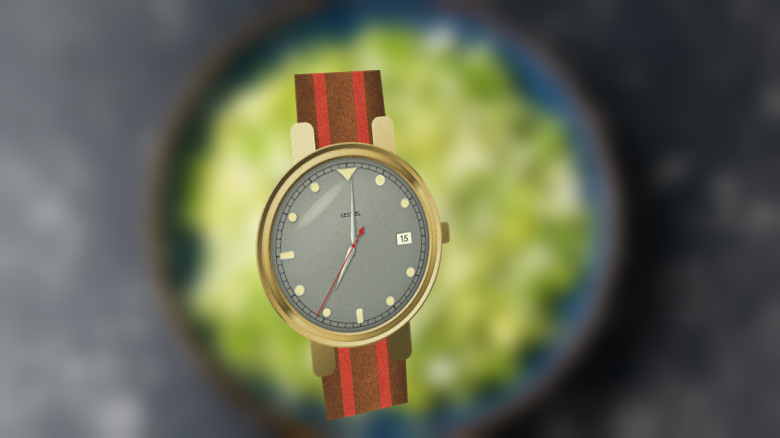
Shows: 7:00:36
